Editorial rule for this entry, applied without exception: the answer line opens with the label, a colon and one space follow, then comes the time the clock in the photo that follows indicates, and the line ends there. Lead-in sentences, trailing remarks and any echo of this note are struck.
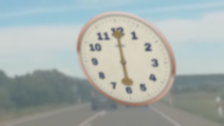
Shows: 6:00
